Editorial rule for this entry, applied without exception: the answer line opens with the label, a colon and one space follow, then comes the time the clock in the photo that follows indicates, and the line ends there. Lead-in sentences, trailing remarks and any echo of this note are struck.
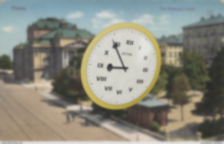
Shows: 8:54
